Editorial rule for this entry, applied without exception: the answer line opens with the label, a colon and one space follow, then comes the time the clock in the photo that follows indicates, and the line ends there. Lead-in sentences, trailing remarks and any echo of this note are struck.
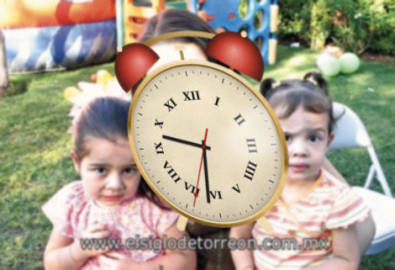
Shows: 9:31:34
